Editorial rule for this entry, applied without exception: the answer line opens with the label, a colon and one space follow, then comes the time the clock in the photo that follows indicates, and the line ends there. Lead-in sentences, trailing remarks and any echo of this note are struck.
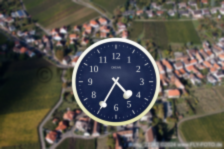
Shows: 4:35
